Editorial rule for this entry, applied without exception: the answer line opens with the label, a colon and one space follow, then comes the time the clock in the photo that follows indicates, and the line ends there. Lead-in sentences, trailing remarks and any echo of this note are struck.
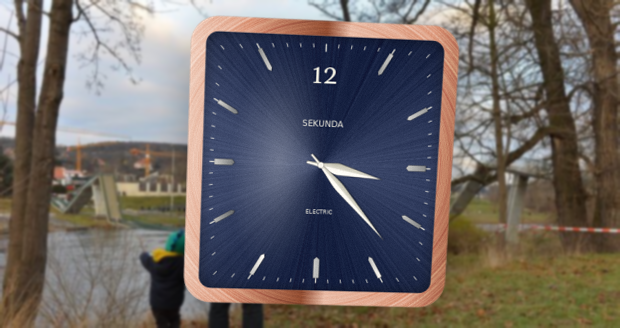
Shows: 3:23
